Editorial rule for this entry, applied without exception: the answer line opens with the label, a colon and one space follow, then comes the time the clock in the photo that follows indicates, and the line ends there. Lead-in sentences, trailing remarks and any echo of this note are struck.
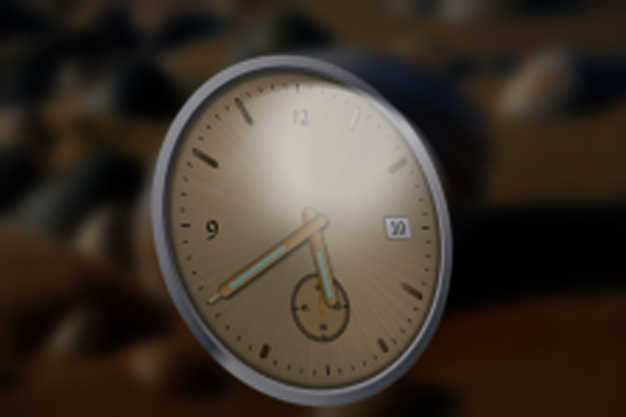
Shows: 5:40
